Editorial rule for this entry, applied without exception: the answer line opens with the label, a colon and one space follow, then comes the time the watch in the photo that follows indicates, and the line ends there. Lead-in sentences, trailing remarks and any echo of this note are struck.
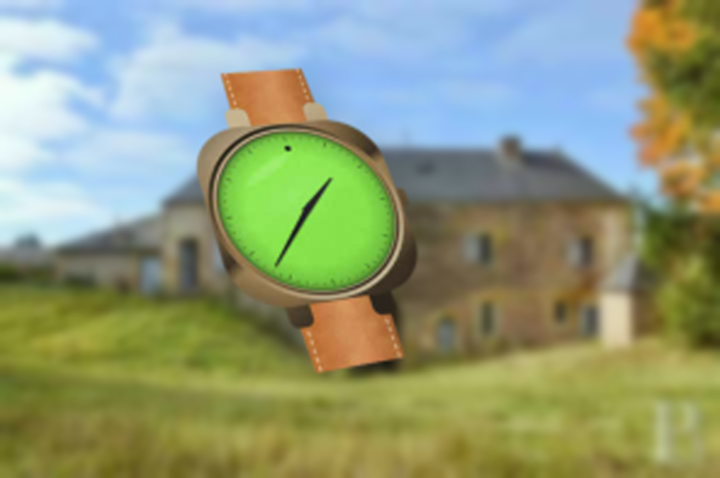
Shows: 1:37
